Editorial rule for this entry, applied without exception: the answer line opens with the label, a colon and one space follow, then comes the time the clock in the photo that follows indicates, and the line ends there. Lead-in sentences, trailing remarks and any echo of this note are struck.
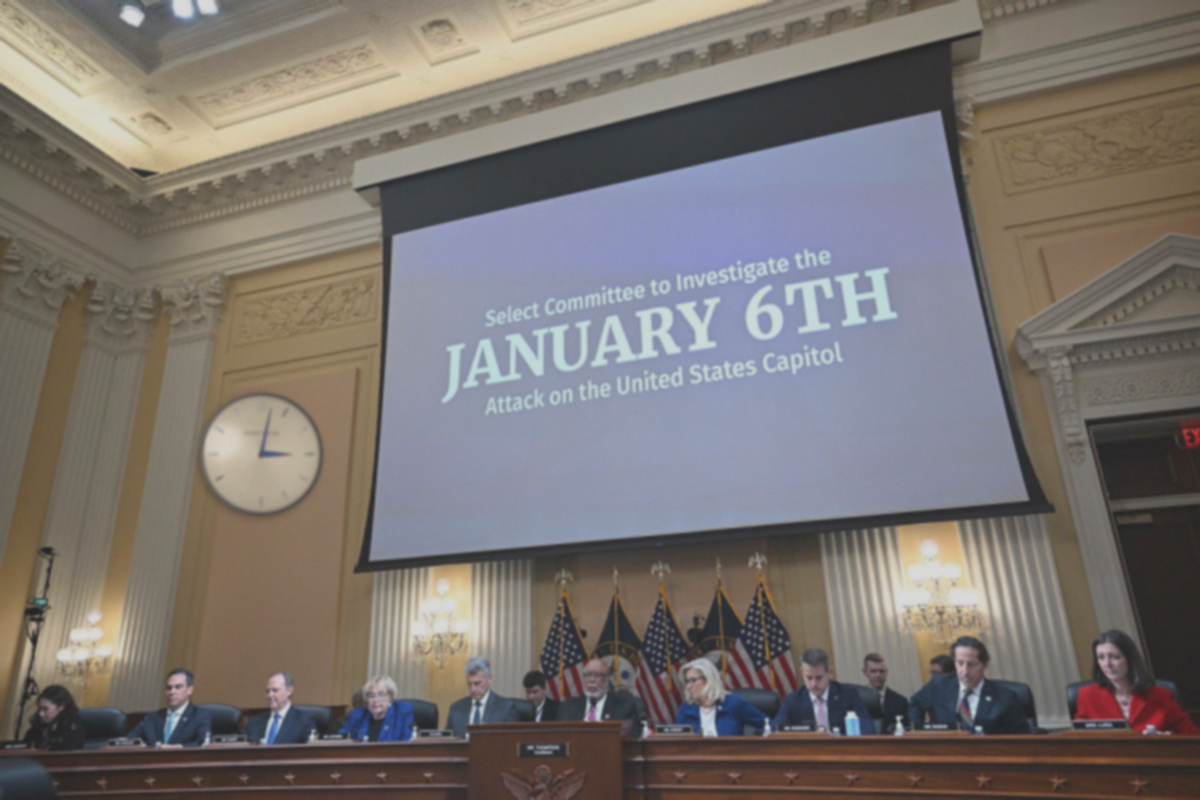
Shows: 3:02
